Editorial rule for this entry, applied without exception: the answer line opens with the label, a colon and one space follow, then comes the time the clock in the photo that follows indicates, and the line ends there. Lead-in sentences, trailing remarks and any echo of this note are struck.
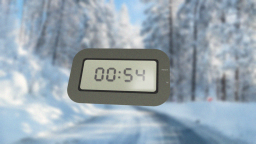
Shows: 0:54
